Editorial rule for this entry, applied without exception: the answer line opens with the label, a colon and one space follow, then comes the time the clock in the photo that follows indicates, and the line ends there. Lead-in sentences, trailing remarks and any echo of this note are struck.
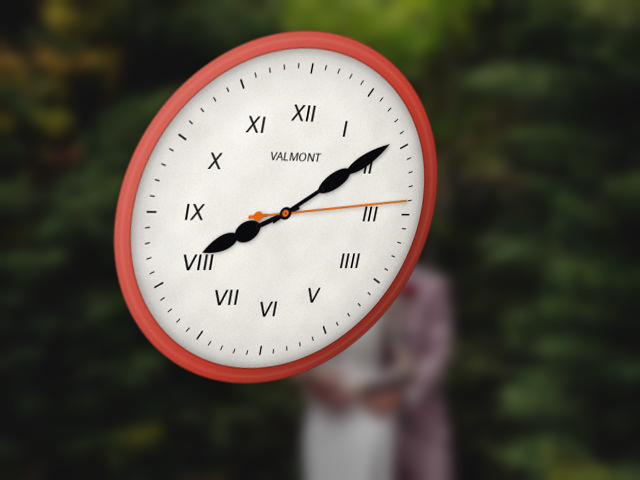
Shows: 8:09:14
